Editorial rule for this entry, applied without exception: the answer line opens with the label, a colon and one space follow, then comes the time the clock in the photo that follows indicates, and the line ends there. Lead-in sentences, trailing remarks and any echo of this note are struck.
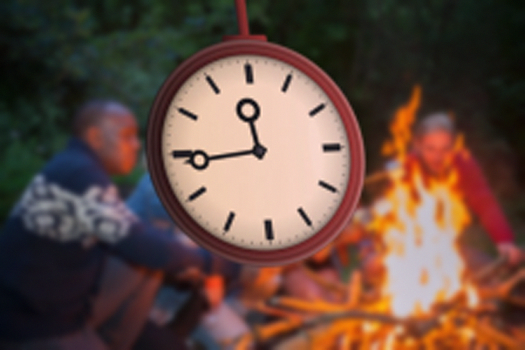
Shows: 11:44
